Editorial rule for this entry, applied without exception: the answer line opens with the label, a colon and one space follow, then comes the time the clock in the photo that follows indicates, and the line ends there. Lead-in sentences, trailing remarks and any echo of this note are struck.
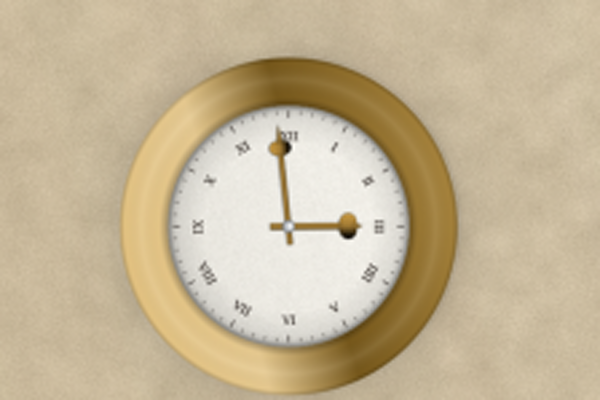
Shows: 2:59
